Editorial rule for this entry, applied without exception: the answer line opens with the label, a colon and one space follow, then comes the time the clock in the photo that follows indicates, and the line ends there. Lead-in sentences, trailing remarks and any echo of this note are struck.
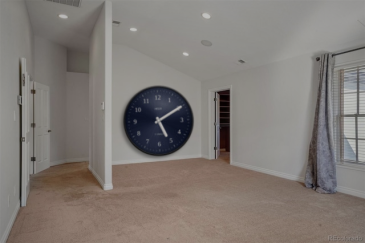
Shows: 5:10
